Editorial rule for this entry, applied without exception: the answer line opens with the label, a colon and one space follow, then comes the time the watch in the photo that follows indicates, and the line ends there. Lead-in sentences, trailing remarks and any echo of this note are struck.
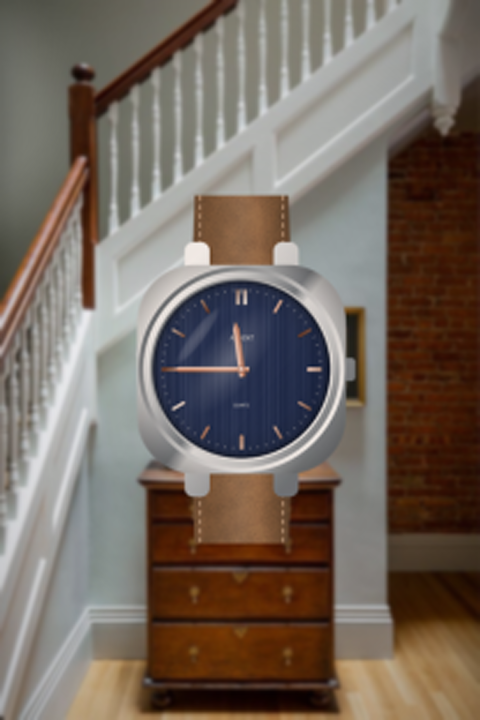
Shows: 11:45
